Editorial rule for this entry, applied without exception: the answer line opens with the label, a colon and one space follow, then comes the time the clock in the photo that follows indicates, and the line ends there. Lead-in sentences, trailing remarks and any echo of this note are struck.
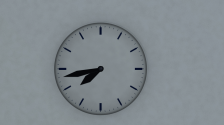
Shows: 7:43
